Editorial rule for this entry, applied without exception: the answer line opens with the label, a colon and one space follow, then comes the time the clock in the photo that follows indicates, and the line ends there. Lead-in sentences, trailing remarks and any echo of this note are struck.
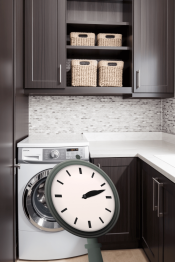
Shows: 2:12
